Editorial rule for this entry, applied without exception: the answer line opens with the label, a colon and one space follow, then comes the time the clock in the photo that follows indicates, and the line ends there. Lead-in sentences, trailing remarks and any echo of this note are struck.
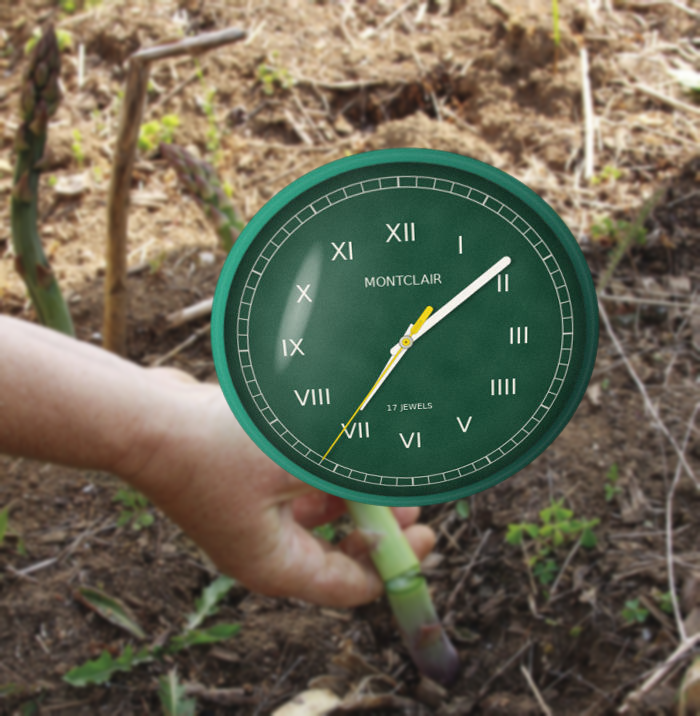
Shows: 7:08:36
